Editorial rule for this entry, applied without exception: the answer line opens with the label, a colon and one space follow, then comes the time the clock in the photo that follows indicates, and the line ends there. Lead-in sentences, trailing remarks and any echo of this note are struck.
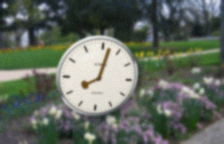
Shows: 8:02
